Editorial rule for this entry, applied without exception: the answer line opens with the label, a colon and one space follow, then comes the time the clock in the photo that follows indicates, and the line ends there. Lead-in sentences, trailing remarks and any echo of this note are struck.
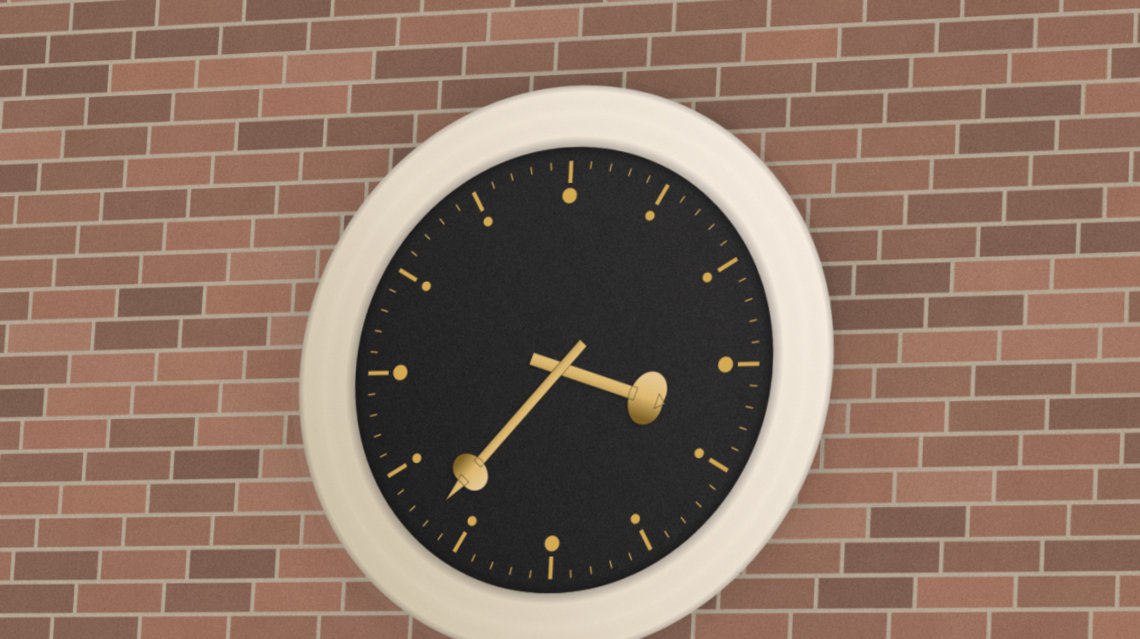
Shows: 3:37
